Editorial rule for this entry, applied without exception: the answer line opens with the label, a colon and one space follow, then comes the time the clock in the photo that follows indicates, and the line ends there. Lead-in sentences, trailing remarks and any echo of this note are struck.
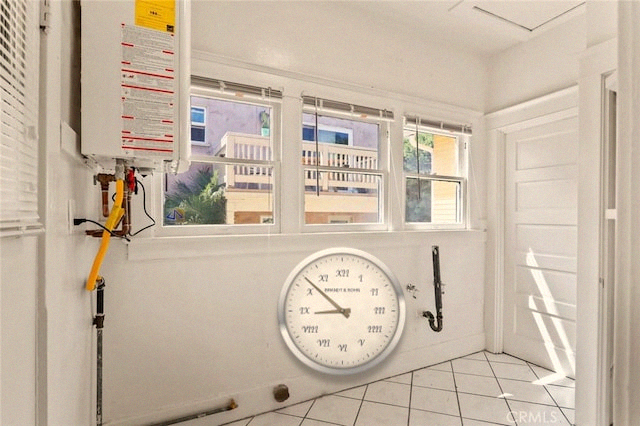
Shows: 8:52
